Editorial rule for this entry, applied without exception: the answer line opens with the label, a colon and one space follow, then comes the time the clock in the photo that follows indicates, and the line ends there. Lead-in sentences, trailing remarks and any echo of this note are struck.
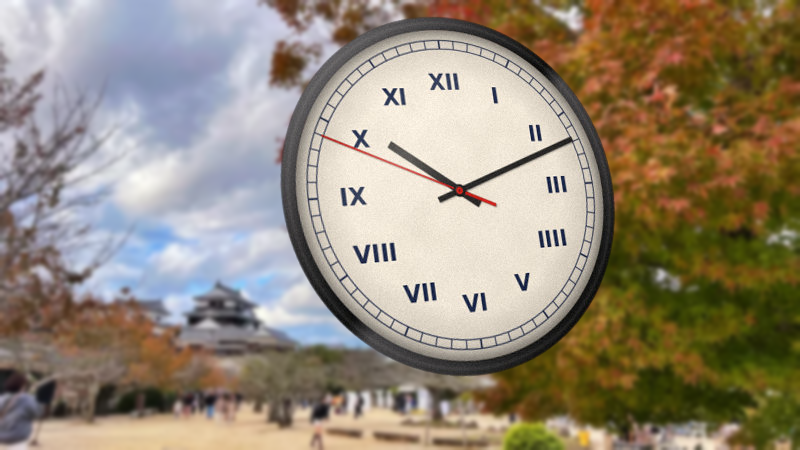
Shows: 10:11:49
